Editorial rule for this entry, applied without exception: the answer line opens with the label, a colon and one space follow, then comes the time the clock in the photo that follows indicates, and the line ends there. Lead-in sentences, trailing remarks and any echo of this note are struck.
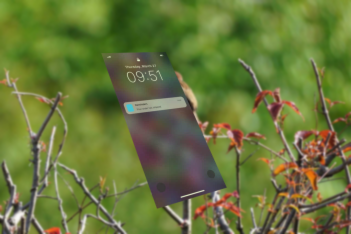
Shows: 9:51
